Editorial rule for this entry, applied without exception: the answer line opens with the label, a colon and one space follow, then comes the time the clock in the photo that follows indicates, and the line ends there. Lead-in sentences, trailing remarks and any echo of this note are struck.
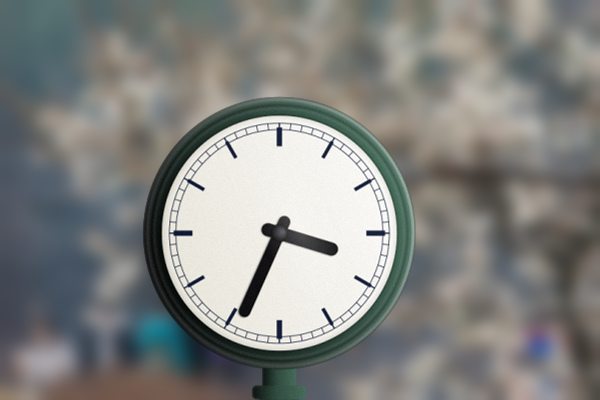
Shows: 3:34
